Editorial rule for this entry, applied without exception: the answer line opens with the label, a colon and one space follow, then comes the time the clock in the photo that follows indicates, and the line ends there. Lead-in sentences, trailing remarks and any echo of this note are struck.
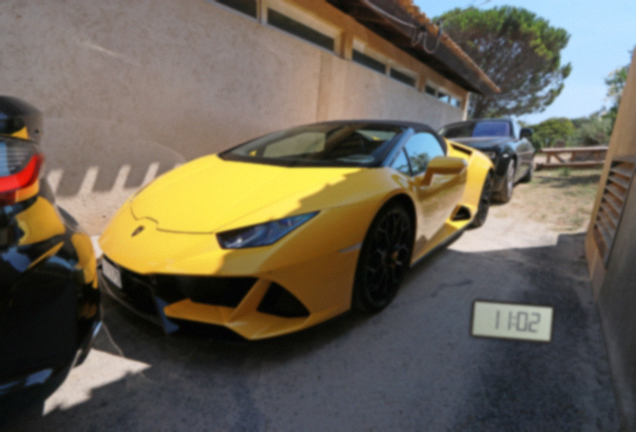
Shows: 11:02
